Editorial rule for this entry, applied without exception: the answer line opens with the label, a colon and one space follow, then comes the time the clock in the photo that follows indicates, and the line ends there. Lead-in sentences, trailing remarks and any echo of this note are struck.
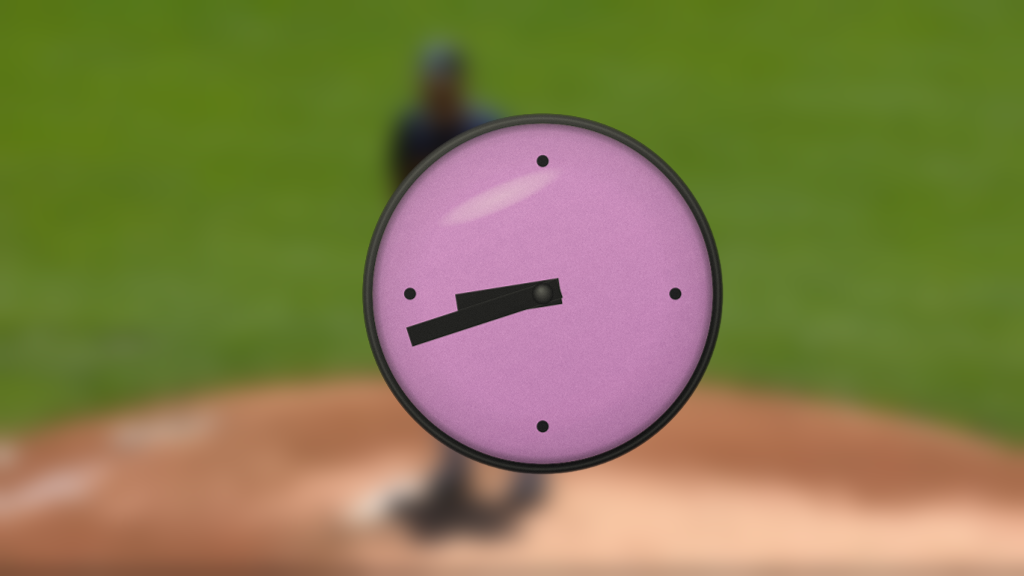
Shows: 8:42
